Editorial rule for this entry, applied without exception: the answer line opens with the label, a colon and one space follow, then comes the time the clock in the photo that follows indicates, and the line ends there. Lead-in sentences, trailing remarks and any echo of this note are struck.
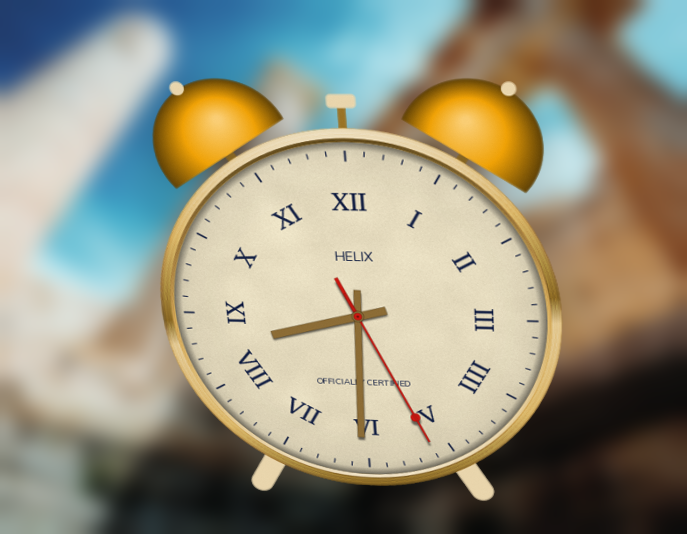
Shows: 8:30:26
